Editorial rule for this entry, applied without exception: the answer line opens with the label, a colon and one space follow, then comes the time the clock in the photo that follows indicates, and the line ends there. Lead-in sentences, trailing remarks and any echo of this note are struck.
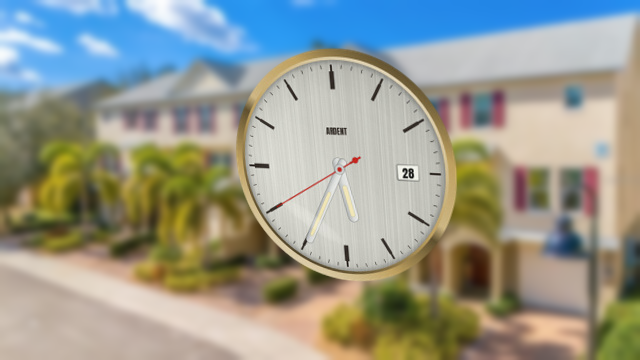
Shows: 5:34:40
